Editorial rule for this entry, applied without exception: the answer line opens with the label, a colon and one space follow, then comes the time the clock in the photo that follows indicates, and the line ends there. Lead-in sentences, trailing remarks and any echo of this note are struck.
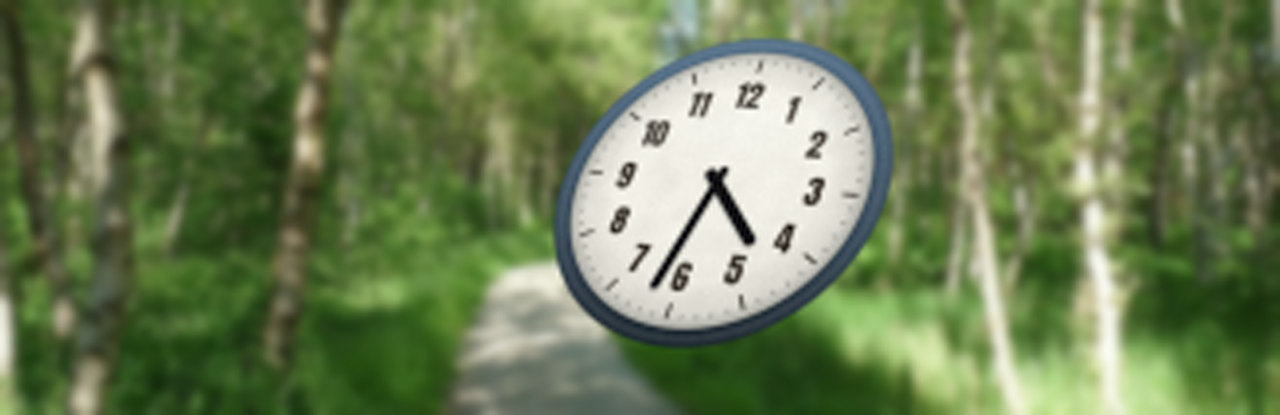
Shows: 4:32
